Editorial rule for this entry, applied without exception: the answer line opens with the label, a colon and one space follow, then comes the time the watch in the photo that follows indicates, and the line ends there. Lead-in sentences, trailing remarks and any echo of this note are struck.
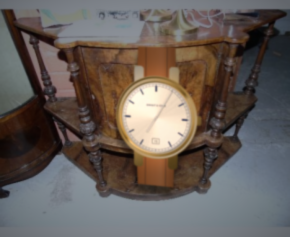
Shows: 7:05
